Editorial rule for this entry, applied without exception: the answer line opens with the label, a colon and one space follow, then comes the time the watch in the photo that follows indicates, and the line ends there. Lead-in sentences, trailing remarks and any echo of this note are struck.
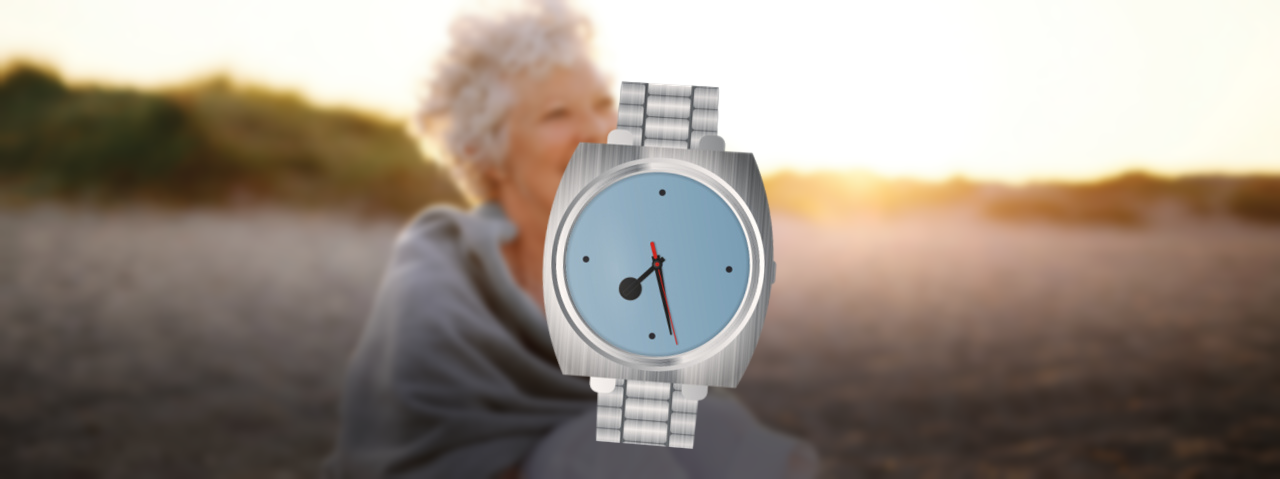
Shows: 7:27:27
